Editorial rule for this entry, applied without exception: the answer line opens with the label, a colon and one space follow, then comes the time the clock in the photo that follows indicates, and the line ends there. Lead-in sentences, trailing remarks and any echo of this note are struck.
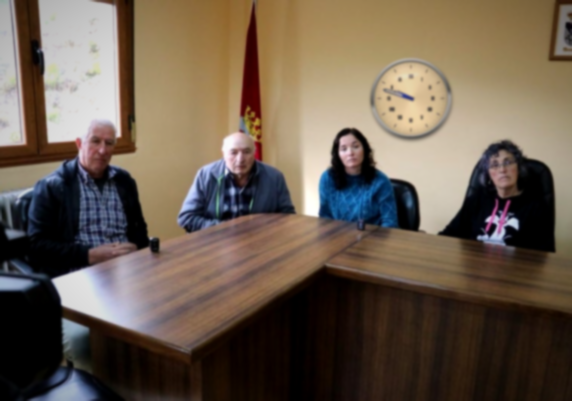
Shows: 9:48
